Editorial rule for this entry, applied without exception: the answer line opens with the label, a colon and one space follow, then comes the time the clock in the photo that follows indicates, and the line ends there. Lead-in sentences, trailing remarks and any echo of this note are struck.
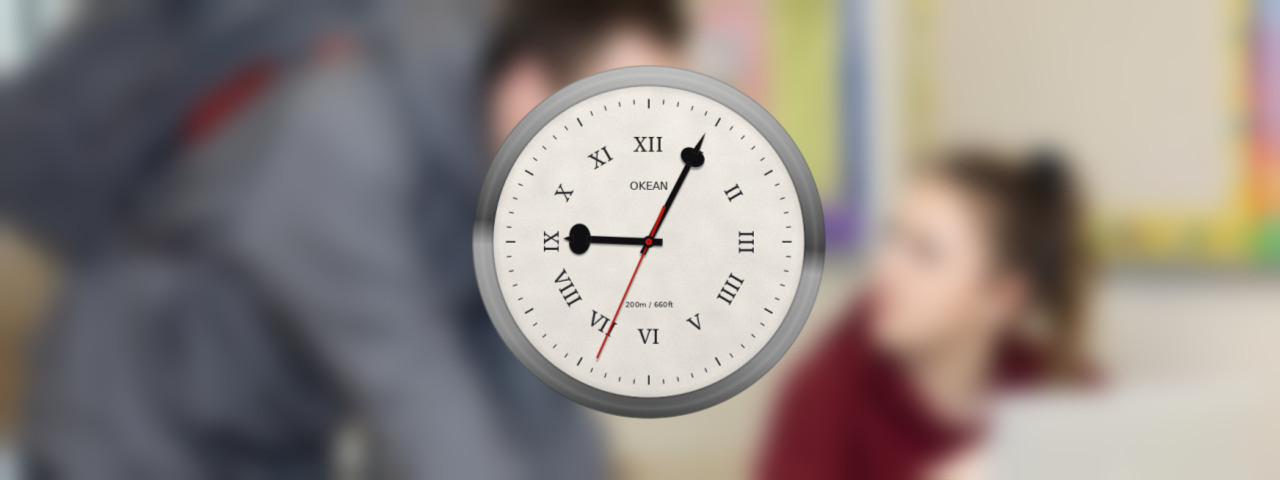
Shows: 9:04:34
